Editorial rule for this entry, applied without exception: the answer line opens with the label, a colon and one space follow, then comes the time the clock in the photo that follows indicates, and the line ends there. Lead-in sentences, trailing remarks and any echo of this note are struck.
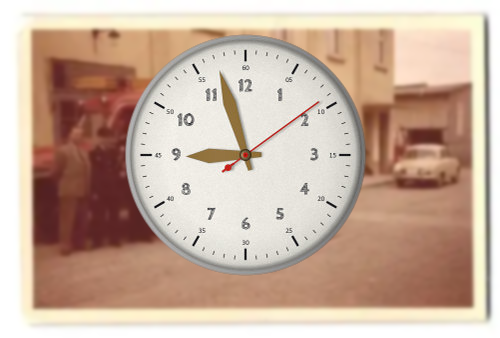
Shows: 8:57:09
